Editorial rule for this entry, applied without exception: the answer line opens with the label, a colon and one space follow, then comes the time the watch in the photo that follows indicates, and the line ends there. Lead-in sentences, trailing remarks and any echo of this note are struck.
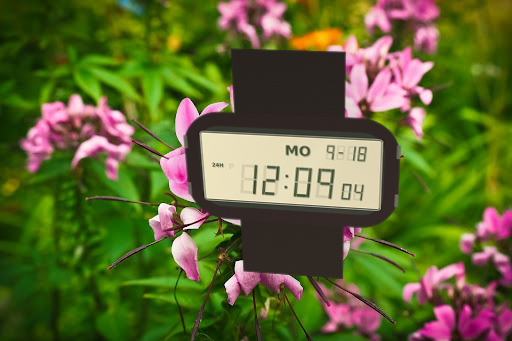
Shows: 12:09:04
